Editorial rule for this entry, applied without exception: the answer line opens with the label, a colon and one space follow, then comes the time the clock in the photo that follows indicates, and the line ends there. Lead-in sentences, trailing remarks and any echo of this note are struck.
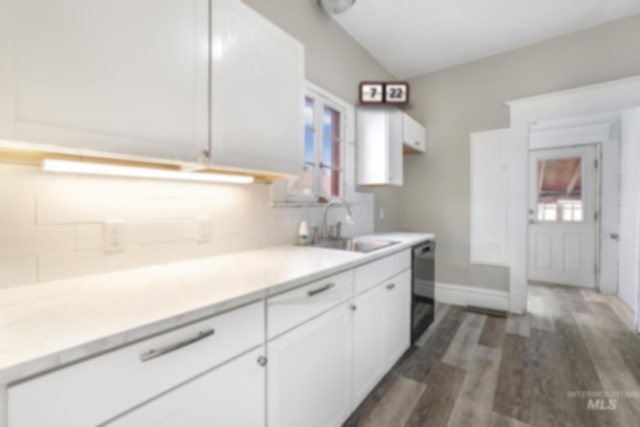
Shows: 7:22
